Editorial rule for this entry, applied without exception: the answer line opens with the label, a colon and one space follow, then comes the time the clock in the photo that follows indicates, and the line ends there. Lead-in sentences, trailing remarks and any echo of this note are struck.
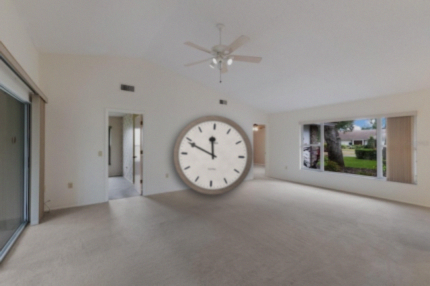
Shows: 11:49
